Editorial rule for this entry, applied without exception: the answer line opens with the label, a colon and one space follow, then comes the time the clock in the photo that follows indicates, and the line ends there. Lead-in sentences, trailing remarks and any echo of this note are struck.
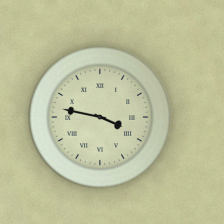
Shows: 3:47
